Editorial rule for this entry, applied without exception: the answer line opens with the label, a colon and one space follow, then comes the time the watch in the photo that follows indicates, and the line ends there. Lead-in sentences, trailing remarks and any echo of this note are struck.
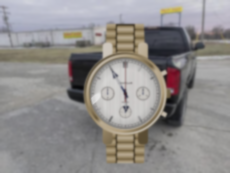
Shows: 5:55
